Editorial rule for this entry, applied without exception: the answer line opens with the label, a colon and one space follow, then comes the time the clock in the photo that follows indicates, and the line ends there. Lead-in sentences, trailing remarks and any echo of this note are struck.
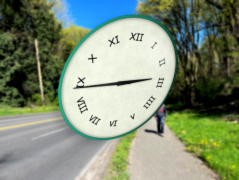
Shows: 2:44
